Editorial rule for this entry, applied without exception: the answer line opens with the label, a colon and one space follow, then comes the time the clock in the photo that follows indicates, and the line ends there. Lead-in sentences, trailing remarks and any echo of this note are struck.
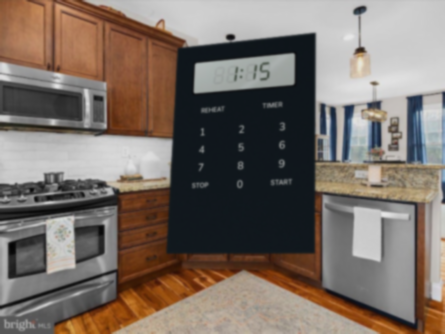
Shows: 1:15
